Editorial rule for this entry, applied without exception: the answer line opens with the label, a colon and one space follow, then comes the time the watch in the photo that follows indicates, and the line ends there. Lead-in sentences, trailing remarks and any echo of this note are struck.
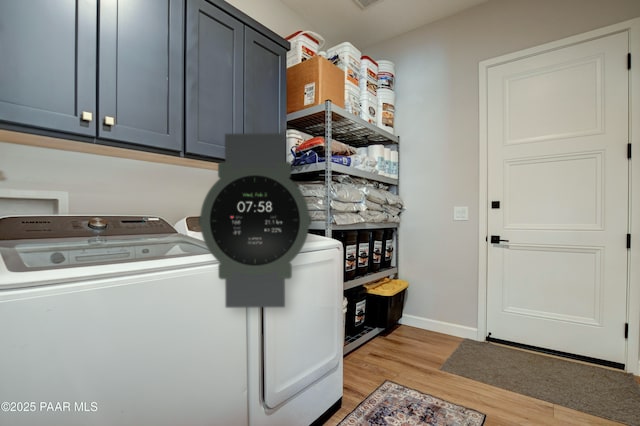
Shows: 7:58
